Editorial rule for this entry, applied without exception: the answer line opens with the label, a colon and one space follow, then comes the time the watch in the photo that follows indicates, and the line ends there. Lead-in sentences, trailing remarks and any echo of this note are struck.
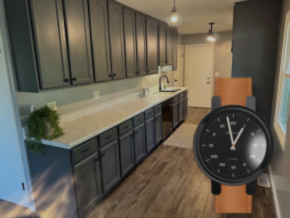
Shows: 12:58
